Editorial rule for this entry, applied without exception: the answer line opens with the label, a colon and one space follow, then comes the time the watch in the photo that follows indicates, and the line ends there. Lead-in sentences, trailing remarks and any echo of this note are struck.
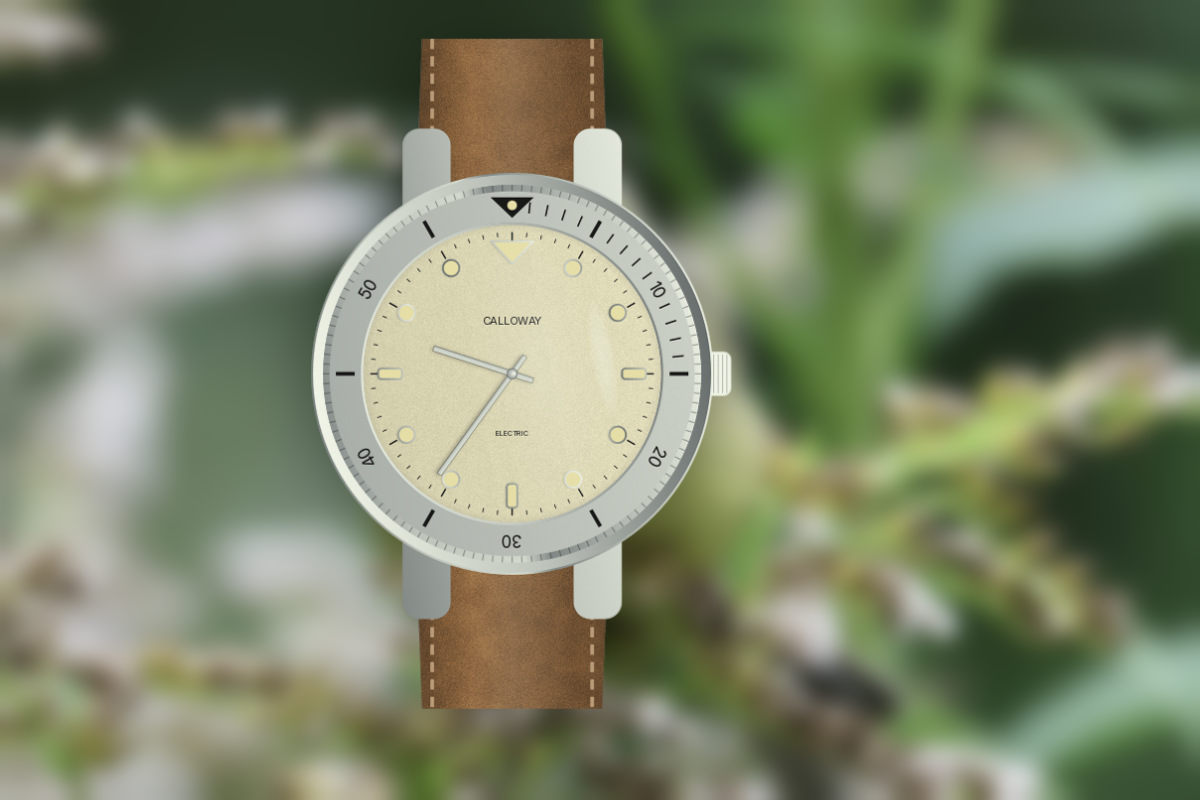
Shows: 9:36
